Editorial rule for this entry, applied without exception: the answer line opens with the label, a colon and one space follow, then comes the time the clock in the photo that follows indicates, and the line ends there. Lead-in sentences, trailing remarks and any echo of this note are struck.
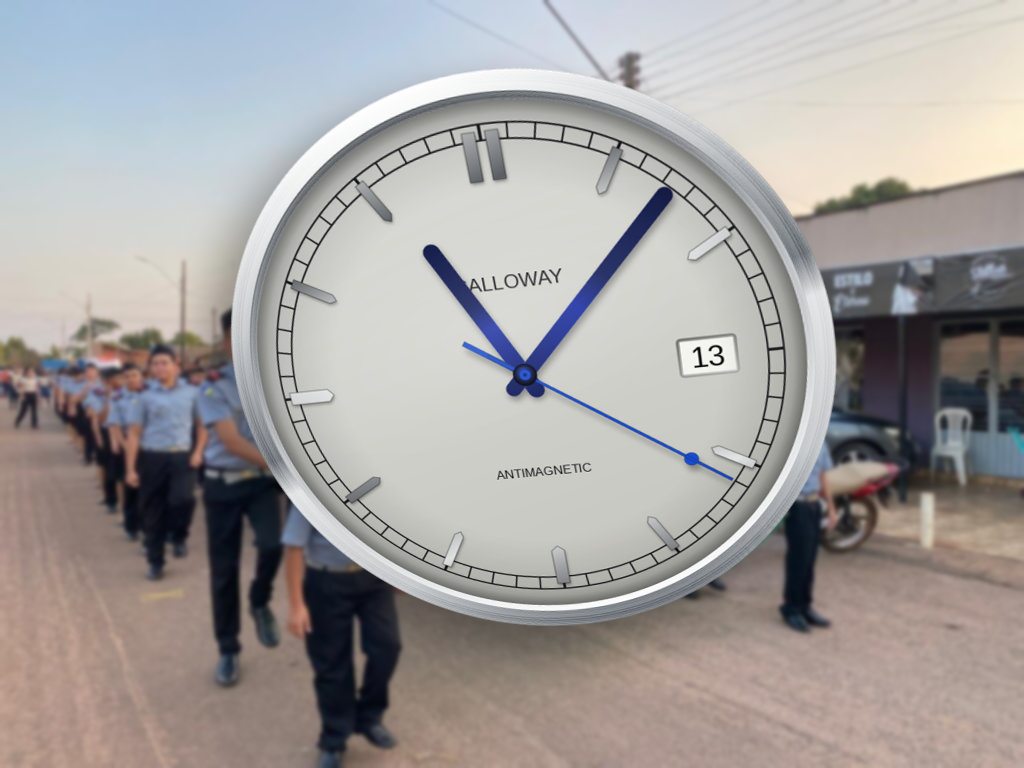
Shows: 11:07:21
